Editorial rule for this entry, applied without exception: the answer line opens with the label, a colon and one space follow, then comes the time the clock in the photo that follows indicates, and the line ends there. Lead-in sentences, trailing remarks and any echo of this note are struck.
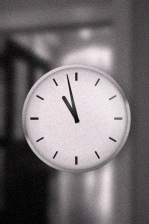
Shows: 10:58
